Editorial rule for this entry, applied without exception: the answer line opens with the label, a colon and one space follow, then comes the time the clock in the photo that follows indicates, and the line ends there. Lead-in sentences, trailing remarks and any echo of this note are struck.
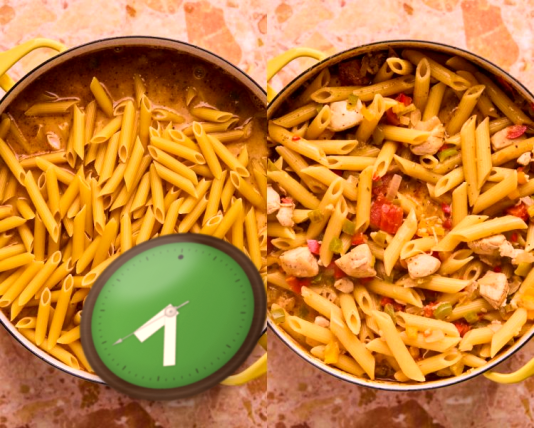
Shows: 7:28:39
